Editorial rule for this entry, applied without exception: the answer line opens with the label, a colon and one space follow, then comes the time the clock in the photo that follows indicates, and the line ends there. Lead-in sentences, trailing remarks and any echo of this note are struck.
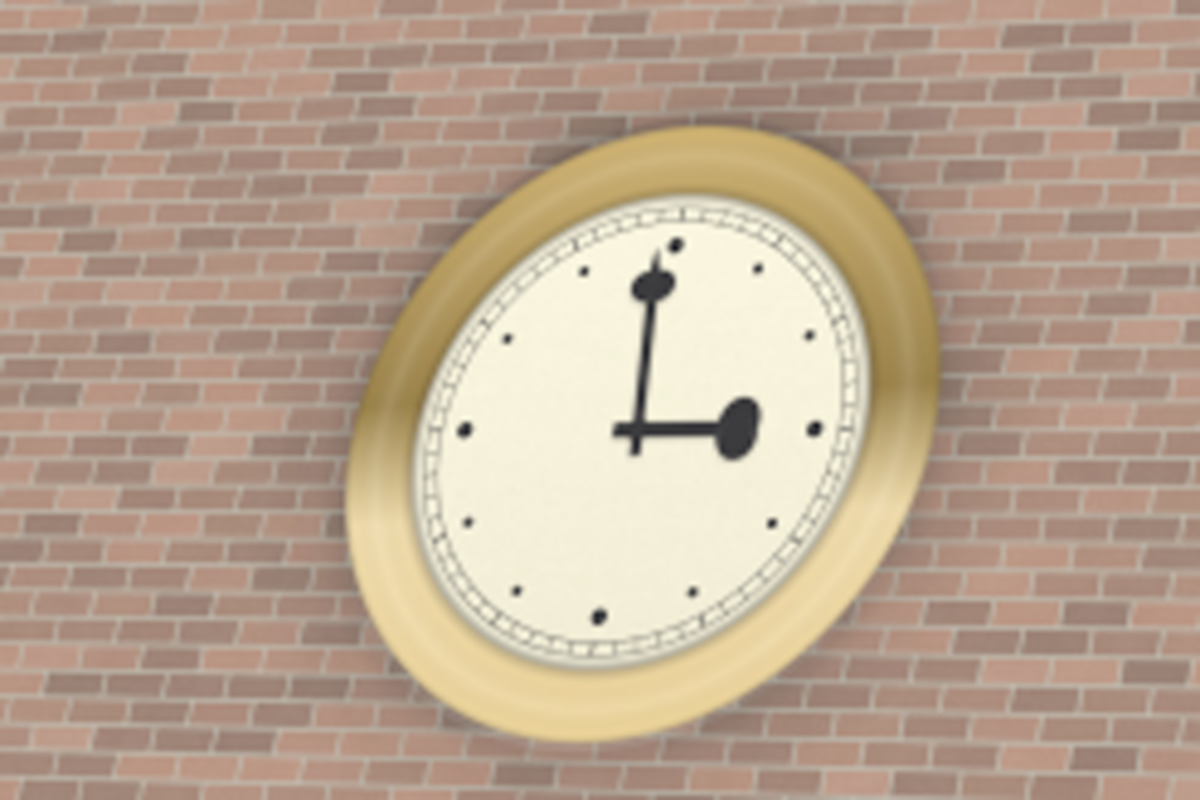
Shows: 2:59
